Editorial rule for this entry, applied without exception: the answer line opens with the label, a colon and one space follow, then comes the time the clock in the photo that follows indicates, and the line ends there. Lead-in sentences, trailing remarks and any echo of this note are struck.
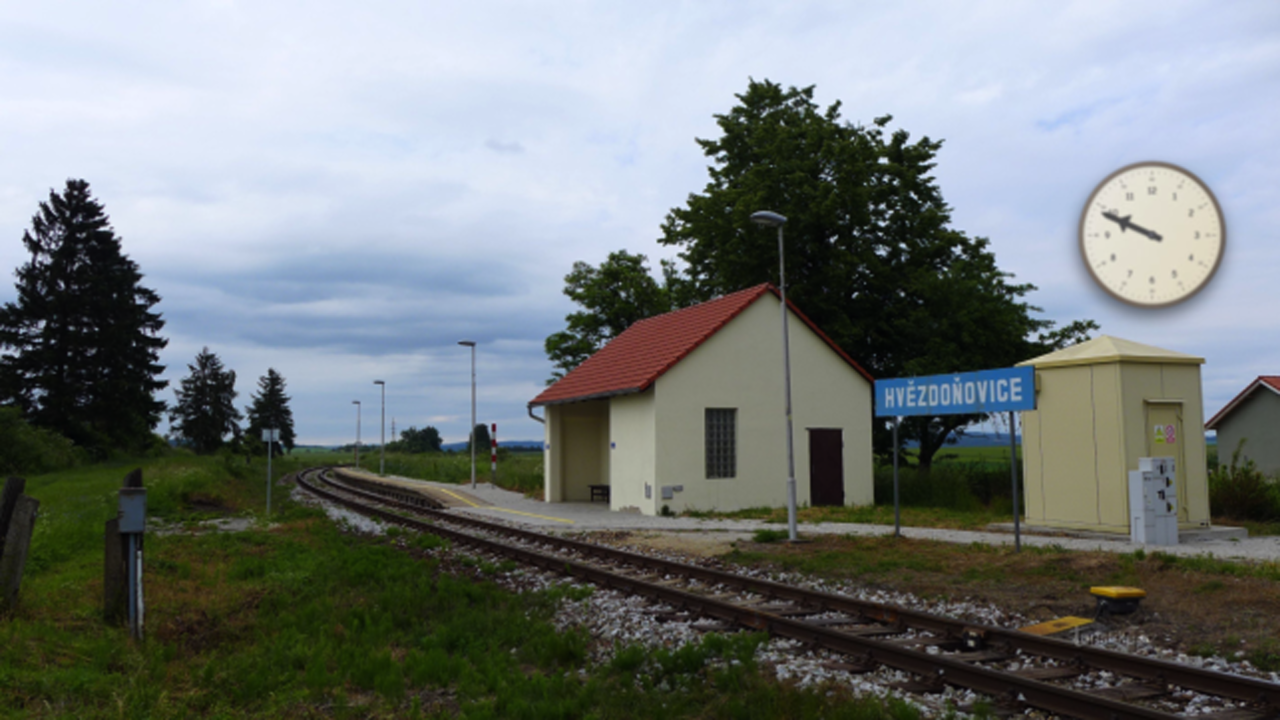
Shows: 9:49
